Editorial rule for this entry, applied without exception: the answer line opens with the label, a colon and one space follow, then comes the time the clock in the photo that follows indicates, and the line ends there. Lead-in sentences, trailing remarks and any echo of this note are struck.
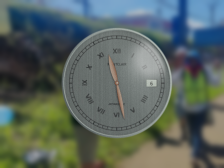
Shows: 11:28
